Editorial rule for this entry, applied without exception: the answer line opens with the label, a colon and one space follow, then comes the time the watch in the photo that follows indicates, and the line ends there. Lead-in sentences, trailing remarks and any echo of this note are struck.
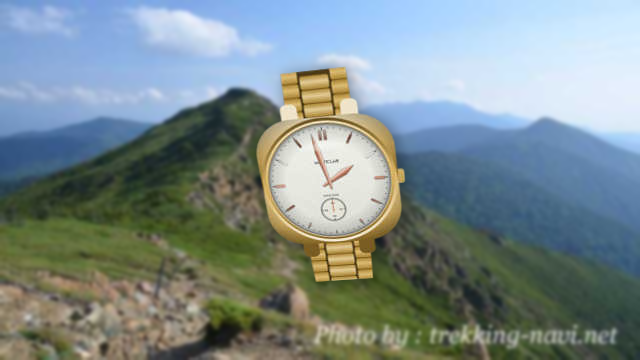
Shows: 1:58
